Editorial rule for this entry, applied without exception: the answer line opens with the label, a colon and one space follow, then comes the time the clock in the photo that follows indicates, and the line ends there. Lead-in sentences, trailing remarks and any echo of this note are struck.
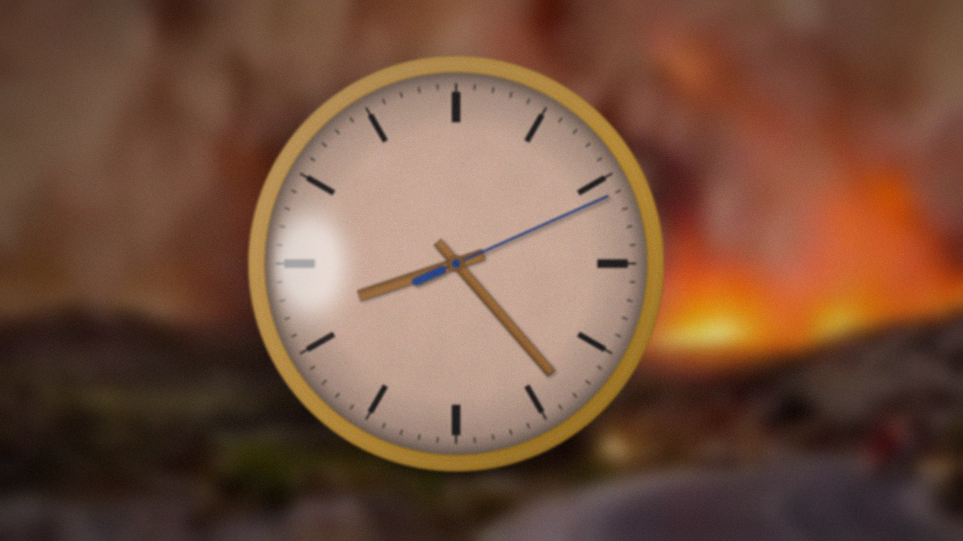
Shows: 8:23:11
